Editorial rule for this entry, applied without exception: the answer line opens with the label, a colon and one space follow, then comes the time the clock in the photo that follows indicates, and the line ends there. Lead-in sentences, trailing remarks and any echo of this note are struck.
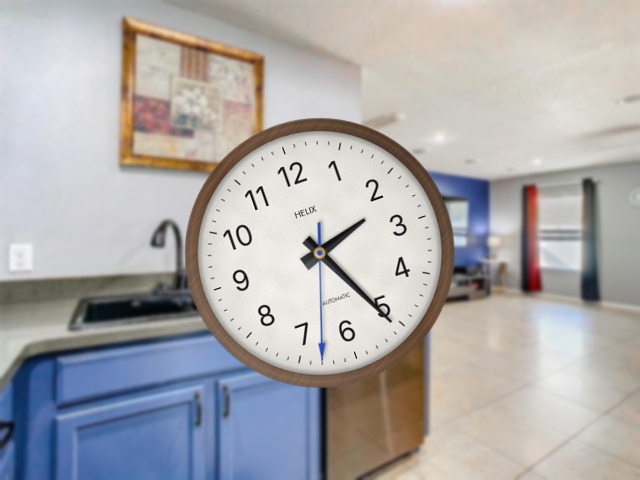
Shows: 2:25:33
